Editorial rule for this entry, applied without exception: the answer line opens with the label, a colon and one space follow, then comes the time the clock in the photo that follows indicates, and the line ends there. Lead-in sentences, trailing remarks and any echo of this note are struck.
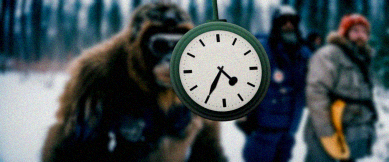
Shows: 4:35
